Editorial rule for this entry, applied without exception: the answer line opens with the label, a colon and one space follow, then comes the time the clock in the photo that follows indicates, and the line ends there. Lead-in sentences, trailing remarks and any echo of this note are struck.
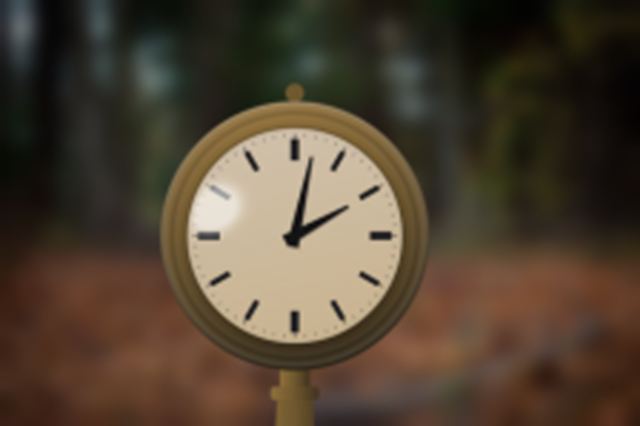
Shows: 2:02
